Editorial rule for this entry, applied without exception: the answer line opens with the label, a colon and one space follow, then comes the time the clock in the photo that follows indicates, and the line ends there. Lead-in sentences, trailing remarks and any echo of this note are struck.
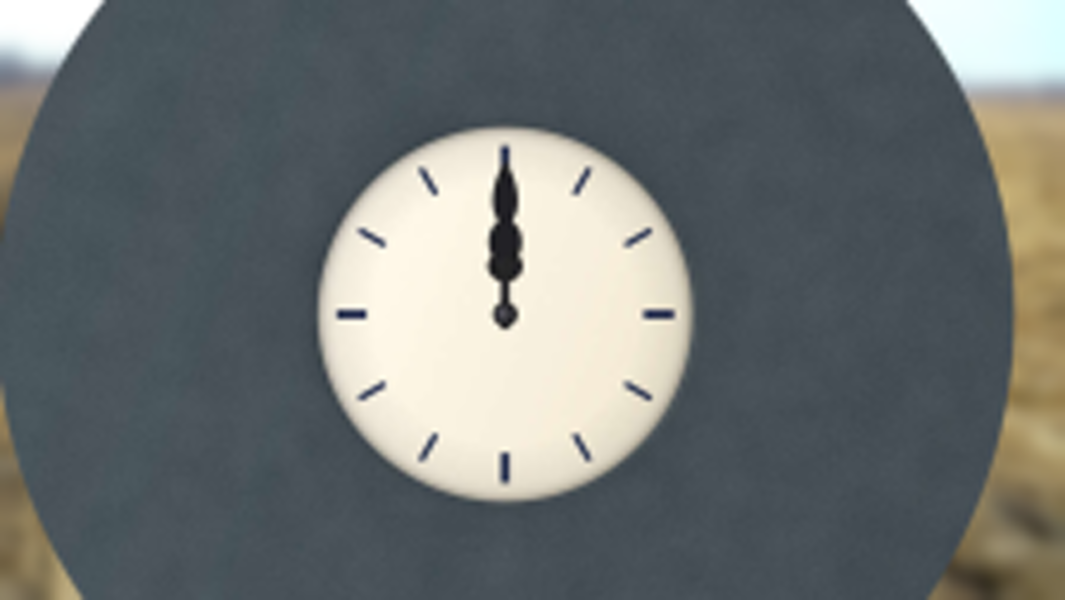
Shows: 12:00
